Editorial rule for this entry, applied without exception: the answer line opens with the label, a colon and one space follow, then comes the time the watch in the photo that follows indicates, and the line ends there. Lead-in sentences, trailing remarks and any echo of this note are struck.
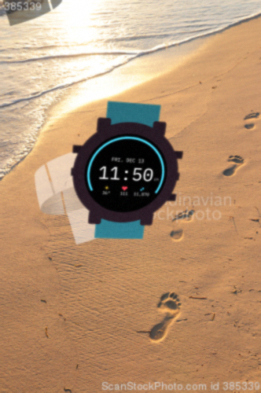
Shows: 11:50
